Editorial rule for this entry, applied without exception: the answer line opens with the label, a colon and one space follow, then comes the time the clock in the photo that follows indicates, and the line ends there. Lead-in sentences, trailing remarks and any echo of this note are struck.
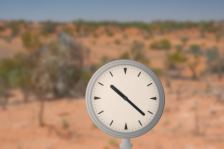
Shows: 10:22
